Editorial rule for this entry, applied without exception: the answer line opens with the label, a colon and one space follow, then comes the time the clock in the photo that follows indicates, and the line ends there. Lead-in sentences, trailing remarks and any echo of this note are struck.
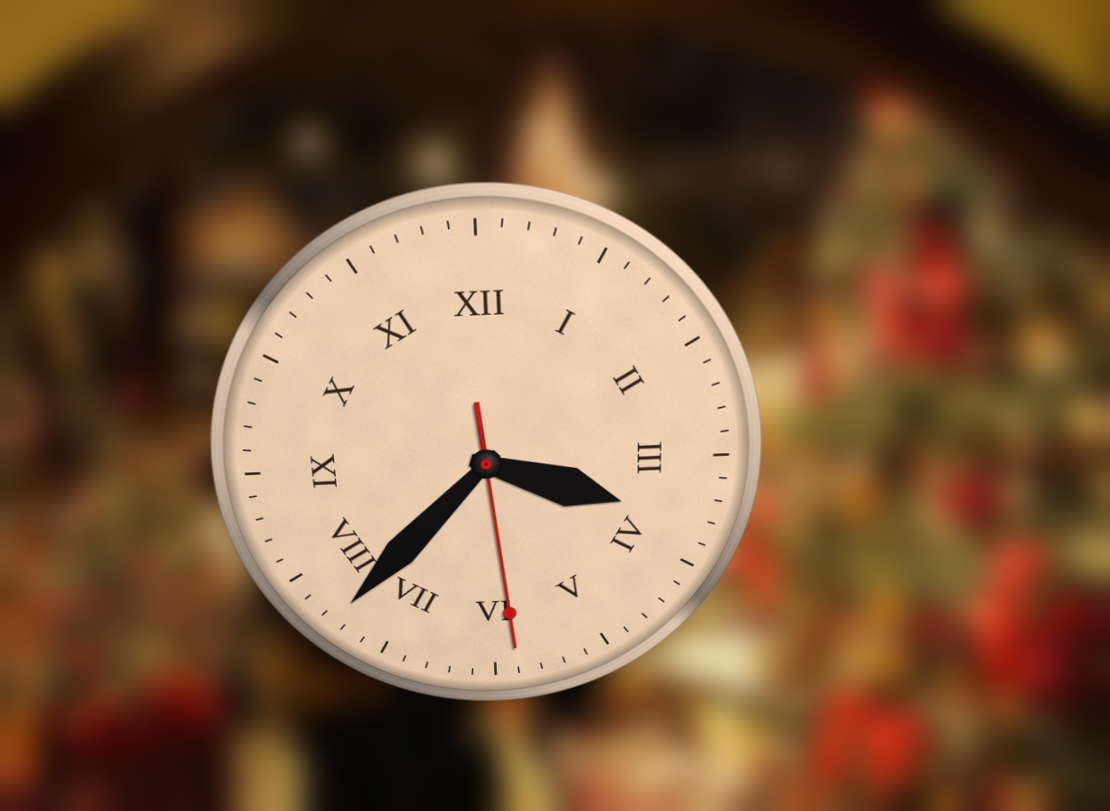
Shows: 3:37:29
